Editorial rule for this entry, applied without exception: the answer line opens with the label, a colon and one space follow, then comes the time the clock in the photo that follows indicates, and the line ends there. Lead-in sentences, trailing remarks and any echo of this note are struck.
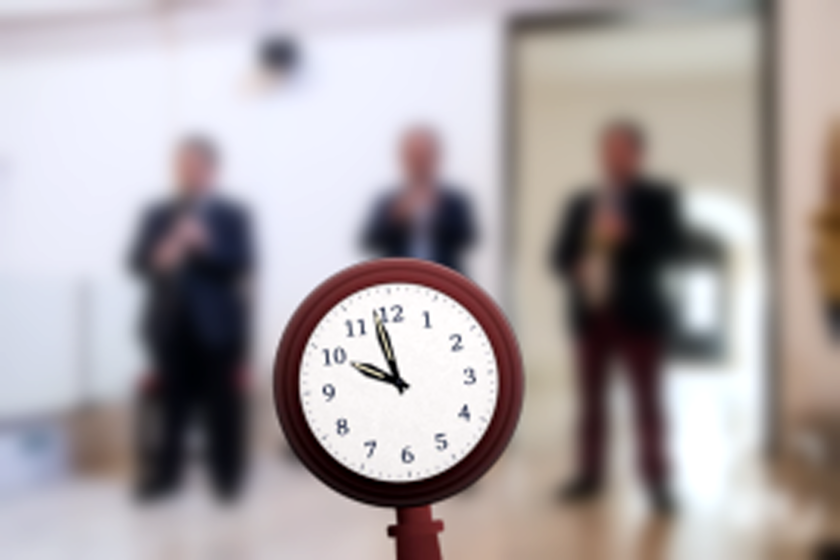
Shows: 9:58
